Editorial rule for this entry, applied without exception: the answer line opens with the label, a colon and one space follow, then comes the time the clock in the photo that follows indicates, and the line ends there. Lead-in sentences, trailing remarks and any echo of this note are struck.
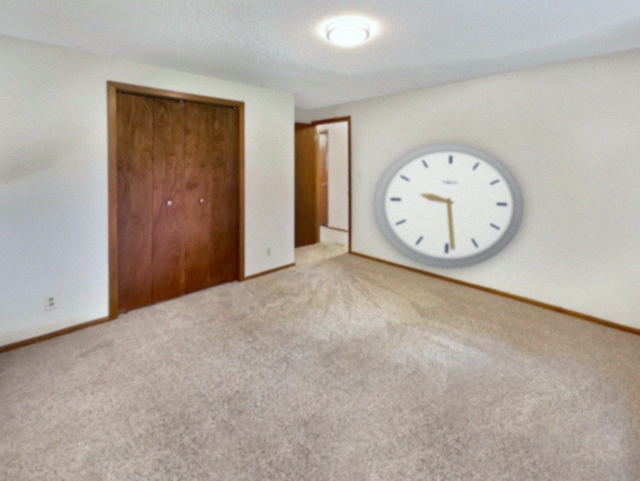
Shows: 9:29
